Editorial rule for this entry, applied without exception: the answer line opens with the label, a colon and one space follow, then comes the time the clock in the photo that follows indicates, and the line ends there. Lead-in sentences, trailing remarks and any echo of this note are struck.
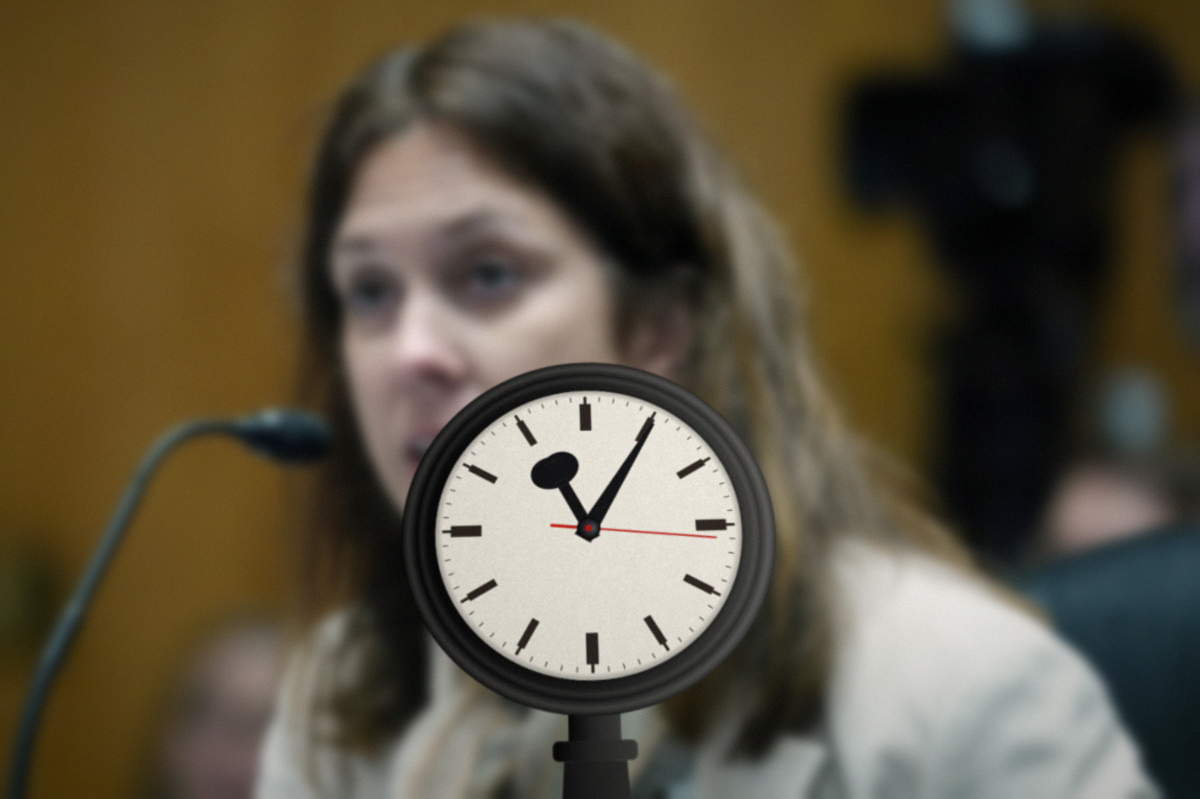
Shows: 11:05:16
